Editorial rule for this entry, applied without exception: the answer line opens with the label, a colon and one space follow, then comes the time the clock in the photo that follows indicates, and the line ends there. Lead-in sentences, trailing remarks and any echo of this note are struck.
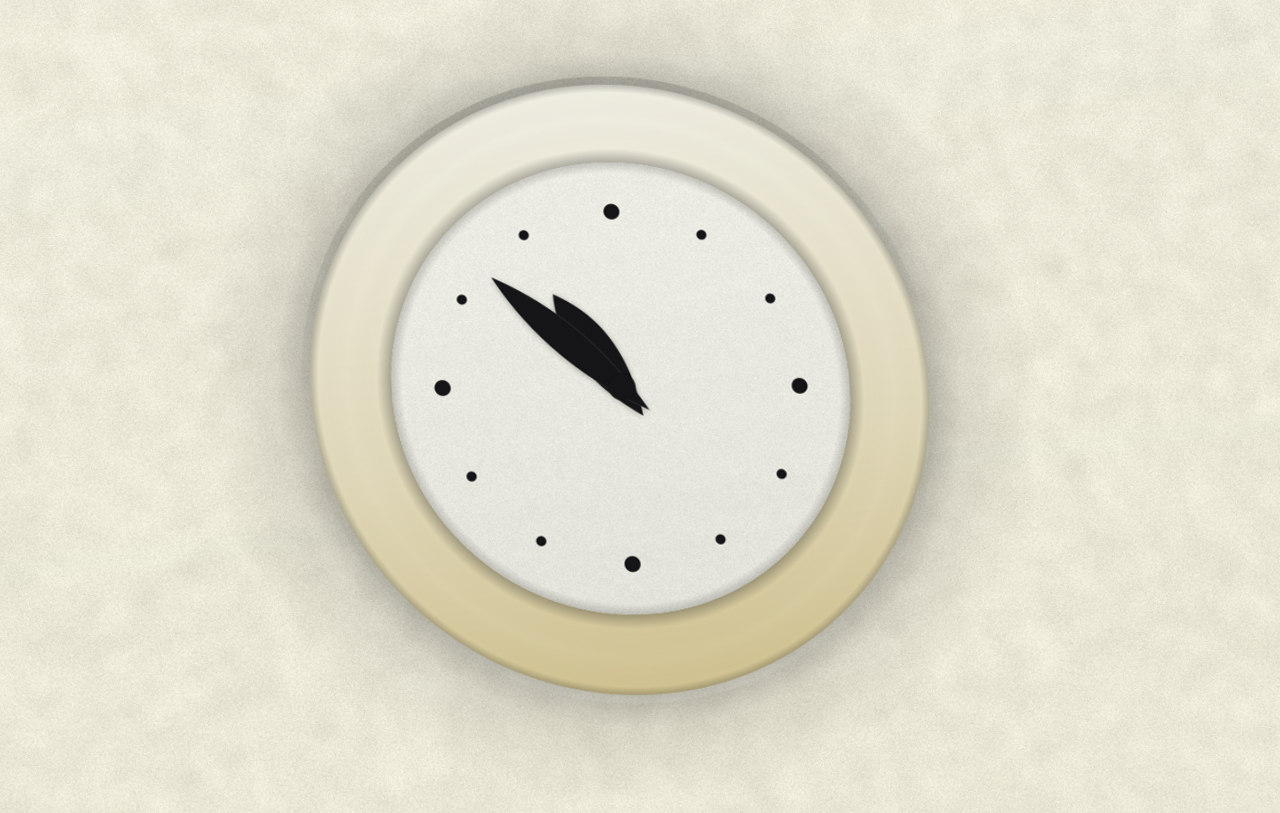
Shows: 10:52
